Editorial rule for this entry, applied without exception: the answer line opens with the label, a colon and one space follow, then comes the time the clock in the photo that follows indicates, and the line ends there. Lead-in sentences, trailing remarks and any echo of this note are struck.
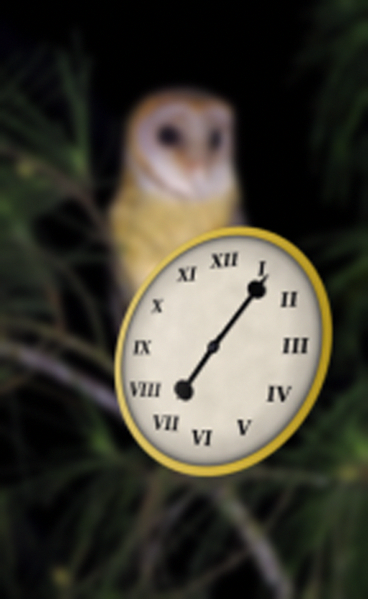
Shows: 7:06
